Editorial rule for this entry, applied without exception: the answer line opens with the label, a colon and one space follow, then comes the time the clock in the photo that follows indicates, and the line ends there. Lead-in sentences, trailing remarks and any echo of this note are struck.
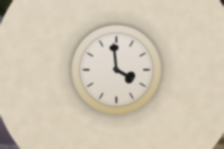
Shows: 3:59
